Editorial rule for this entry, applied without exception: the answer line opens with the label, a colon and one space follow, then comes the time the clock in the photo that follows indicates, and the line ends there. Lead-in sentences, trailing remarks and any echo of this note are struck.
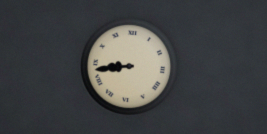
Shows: 8:43
